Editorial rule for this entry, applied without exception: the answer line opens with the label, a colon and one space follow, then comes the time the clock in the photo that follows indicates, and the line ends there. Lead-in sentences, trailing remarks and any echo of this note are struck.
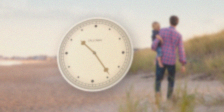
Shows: 10:24
